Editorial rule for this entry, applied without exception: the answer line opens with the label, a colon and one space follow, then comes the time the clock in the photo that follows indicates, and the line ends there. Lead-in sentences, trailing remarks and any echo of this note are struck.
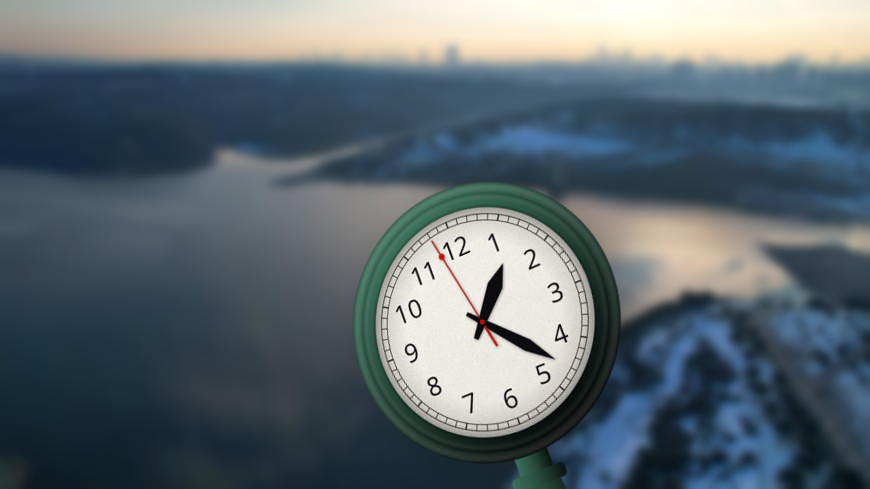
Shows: 1:22:58
